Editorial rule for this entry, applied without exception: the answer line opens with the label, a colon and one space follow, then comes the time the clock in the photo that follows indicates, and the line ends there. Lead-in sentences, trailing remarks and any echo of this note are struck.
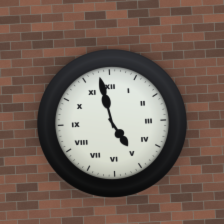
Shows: 4:58
